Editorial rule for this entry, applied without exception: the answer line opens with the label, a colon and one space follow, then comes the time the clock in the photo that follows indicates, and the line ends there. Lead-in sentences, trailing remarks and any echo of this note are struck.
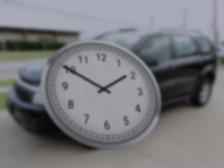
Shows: 1:50
